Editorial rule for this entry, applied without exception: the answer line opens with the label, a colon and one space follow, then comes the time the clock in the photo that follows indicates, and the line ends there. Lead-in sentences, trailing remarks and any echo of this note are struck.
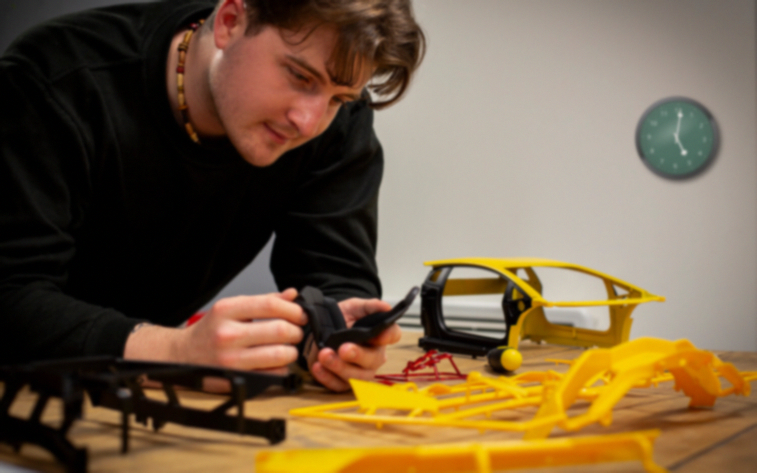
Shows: 5:01
